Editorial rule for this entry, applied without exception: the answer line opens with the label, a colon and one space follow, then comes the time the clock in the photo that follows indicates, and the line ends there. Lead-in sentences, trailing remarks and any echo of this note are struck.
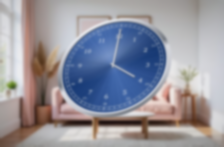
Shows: 4:00
